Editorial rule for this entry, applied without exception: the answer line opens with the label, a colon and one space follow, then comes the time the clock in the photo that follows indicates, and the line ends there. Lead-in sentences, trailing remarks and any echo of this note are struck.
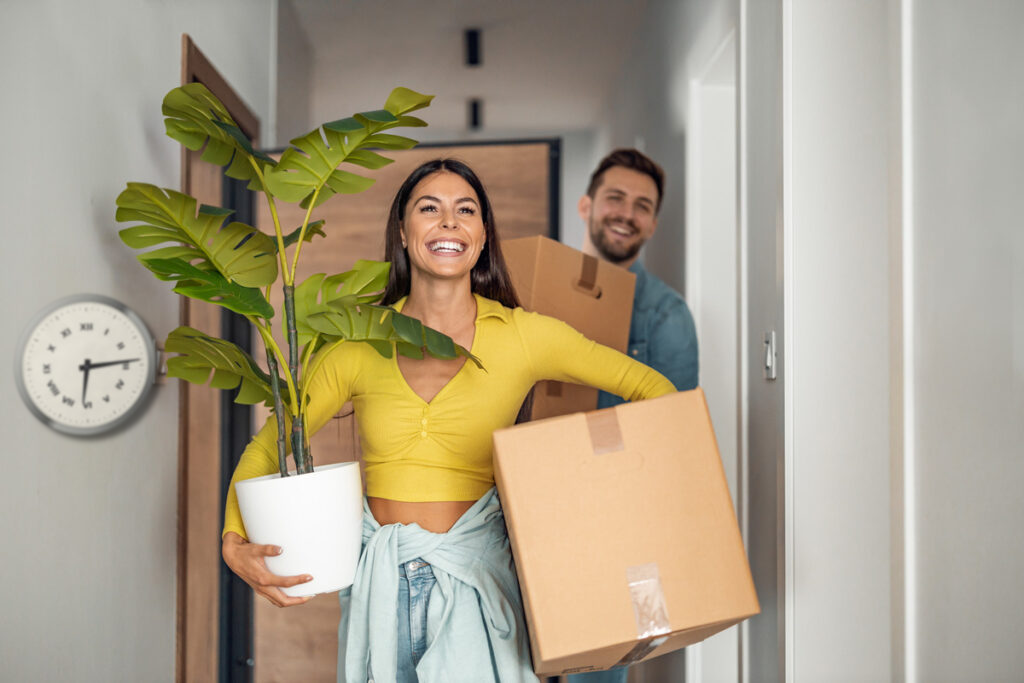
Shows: 6:14
